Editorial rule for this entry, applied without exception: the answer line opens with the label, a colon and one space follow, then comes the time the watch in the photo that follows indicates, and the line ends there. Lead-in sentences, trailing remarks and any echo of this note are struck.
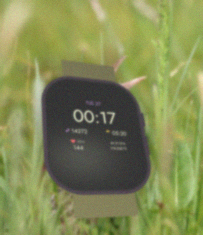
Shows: 0:17
